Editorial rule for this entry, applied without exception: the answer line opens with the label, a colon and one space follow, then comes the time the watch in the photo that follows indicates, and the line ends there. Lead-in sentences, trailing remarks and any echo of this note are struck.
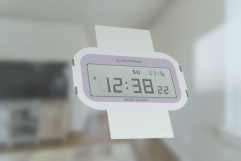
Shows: 12:38:22
